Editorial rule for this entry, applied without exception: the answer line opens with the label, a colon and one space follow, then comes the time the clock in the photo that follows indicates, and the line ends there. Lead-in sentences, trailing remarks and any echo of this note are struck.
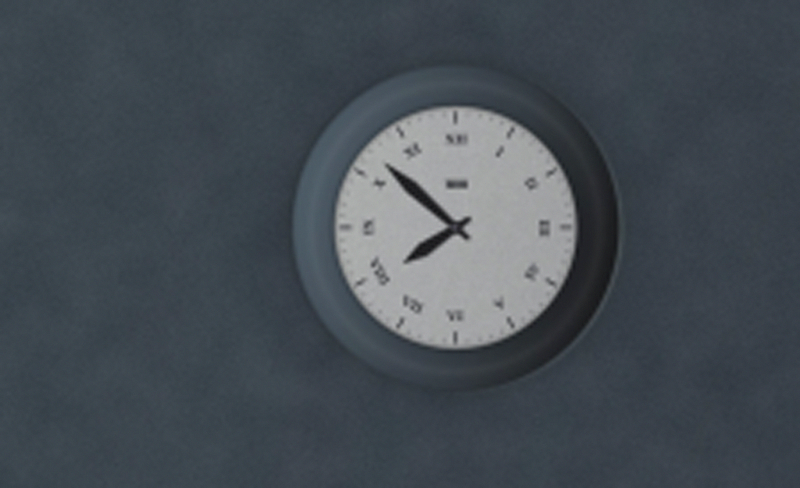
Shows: 7:52
